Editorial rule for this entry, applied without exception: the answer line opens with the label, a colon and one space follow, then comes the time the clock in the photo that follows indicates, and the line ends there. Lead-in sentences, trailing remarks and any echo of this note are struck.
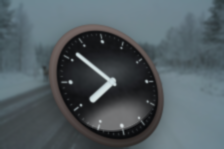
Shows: 7:52
